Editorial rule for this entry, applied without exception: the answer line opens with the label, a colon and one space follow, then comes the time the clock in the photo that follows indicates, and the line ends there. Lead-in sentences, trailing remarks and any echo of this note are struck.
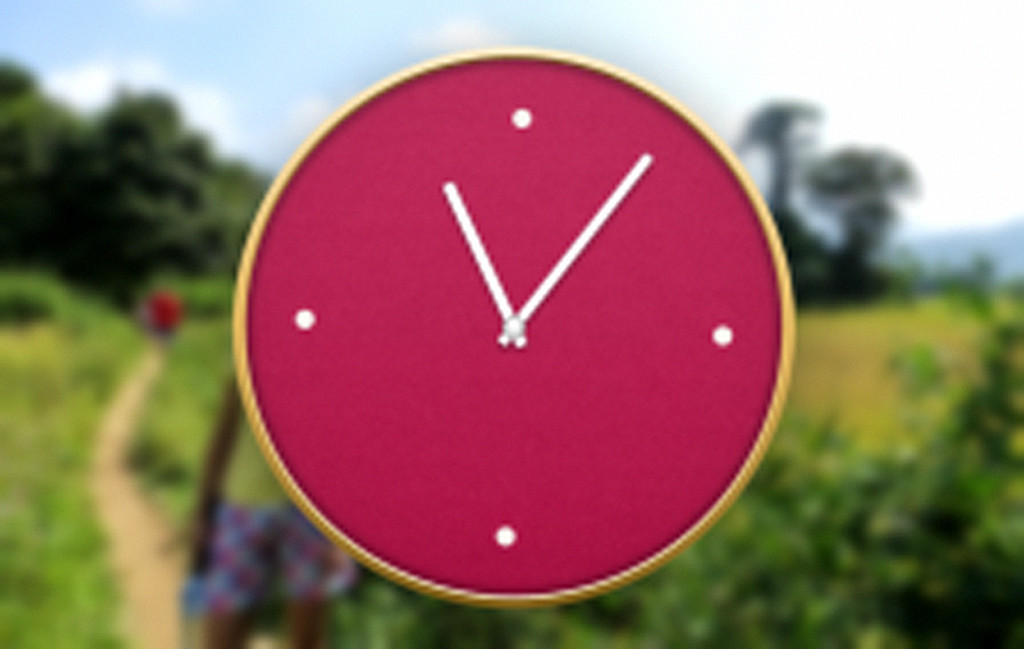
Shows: 11:06
